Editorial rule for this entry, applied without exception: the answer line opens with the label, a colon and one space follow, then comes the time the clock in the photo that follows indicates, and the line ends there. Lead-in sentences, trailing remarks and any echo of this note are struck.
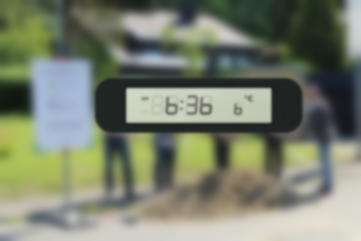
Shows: 6:36
